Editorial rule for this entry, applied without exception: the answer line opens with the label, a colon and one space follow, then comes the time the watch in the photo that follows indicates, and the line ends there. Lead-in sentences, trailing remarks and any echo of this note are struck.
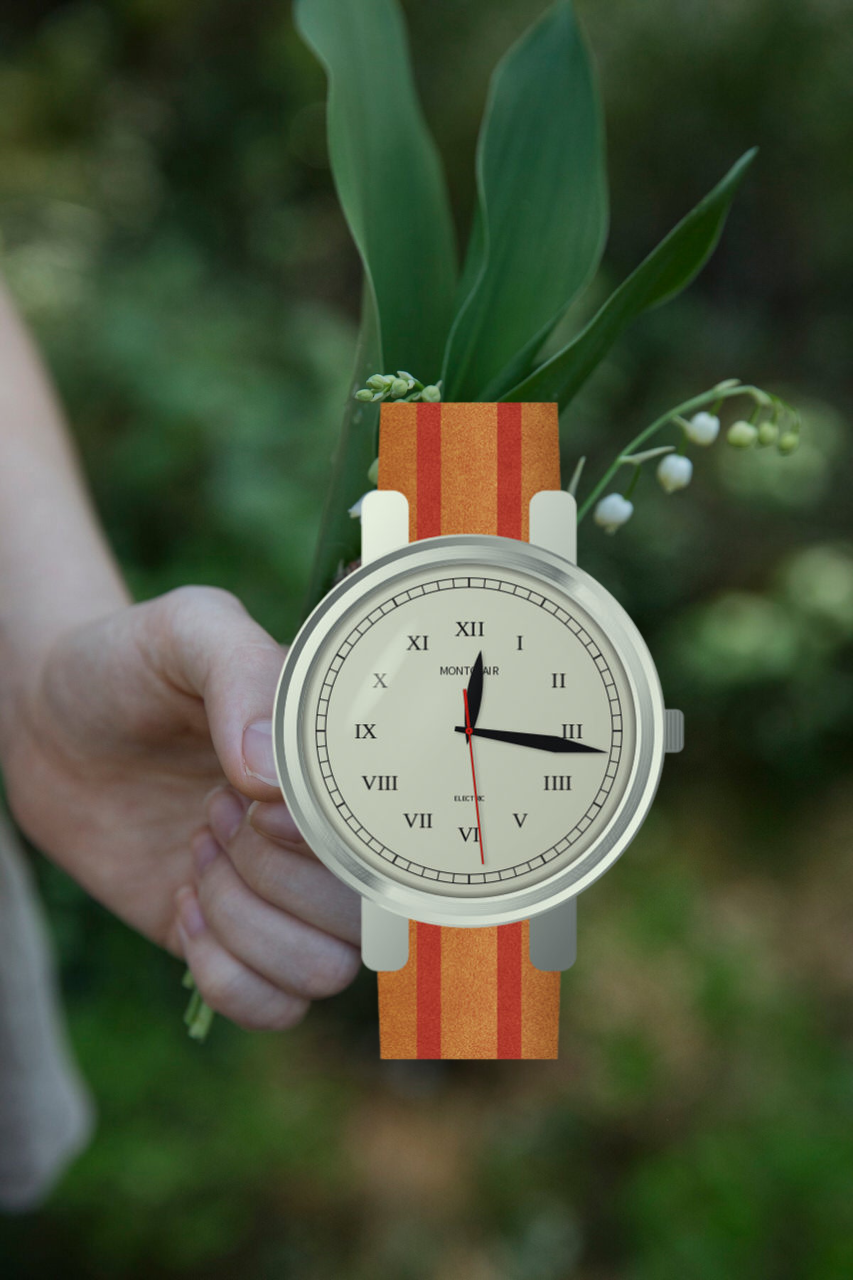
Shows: 12:16:29
